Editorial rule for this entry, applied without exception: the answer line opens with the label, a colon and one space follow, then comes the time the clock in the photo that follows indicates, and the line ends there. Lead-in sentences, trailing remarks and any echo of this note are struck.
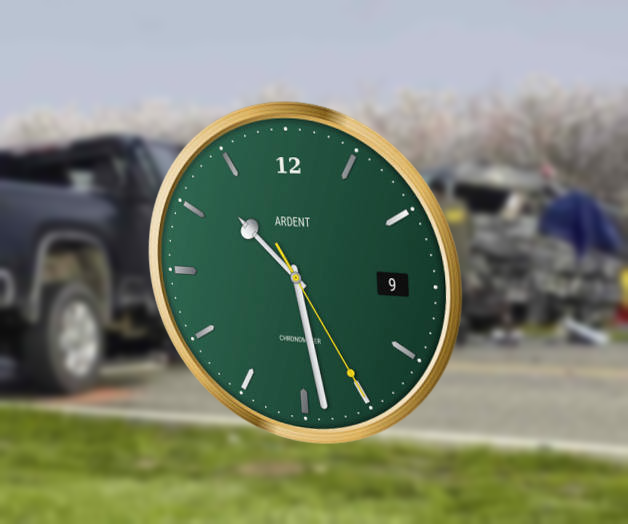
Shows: 10:28:25
